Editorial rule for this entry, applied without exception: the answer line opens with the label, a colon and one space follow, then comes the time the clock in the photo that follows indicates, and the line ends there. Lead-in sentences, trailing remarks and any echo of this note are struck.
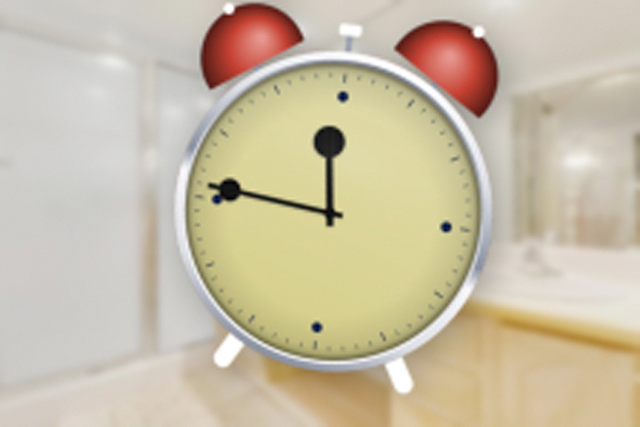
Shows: 11:46
